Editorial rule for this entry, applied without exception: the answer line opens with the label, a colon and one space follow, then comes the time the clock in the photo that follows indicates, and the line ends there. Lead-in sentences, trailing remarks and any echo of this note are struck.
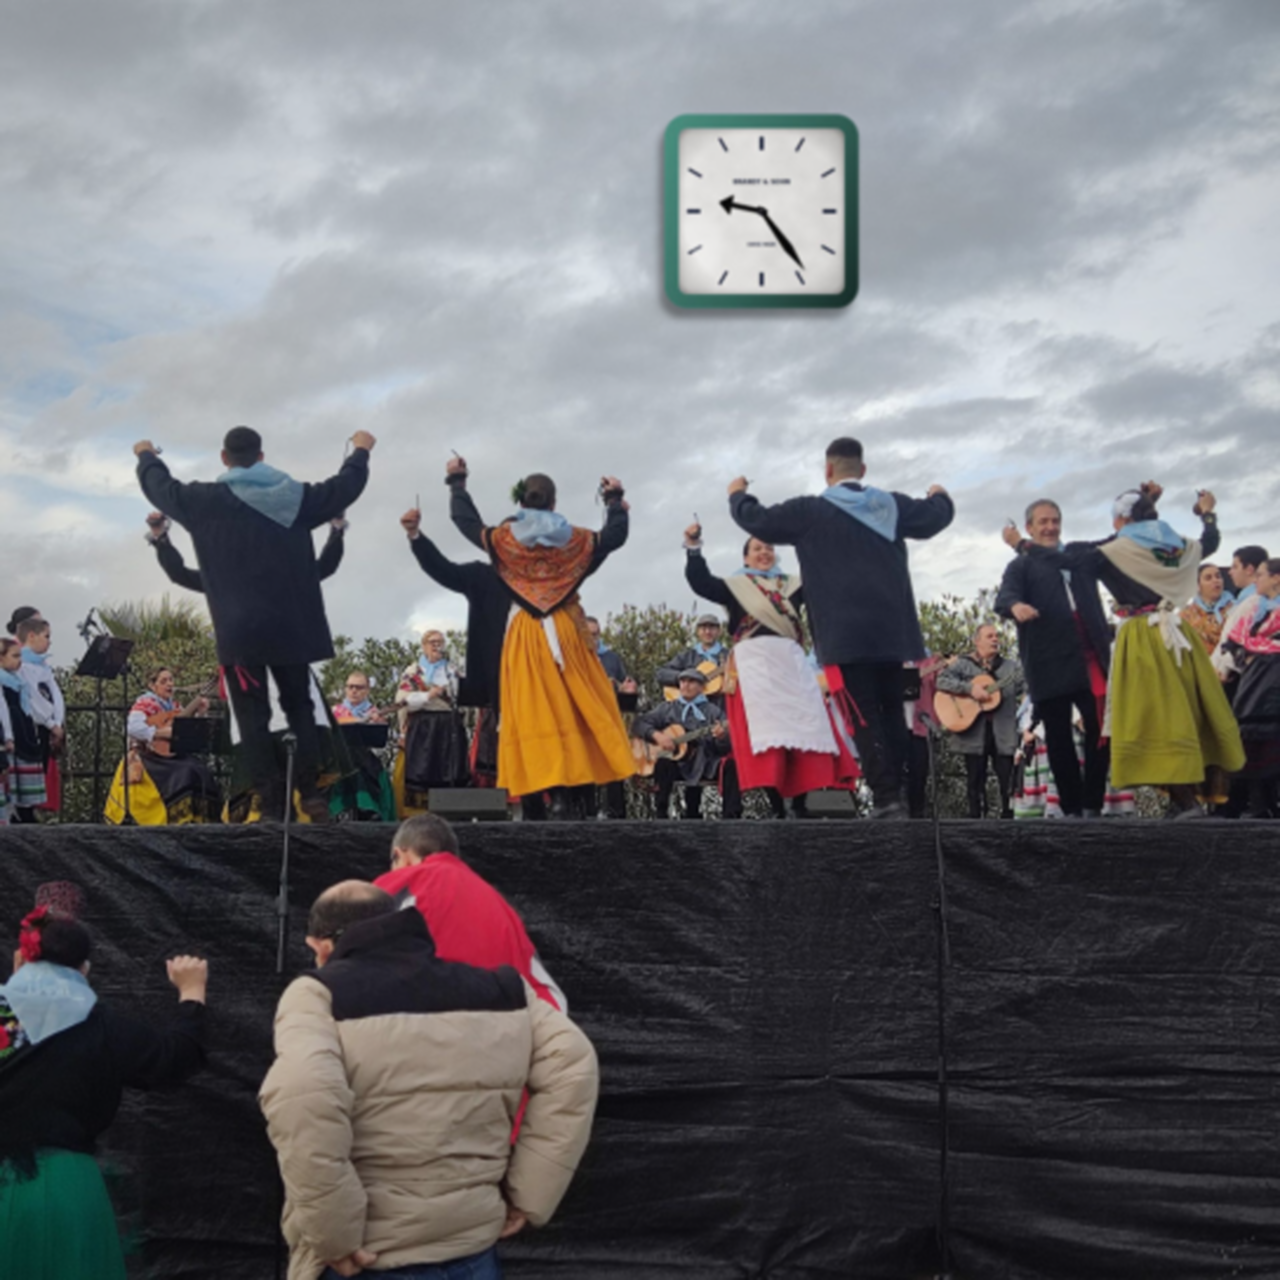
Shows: 9:24
